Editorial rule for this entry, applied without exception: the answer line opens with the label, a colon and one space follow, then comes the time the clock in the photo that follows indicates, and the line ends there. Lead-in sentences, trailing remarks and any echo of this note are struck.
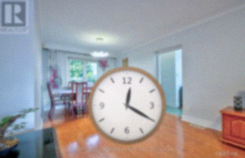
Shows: 12:20
